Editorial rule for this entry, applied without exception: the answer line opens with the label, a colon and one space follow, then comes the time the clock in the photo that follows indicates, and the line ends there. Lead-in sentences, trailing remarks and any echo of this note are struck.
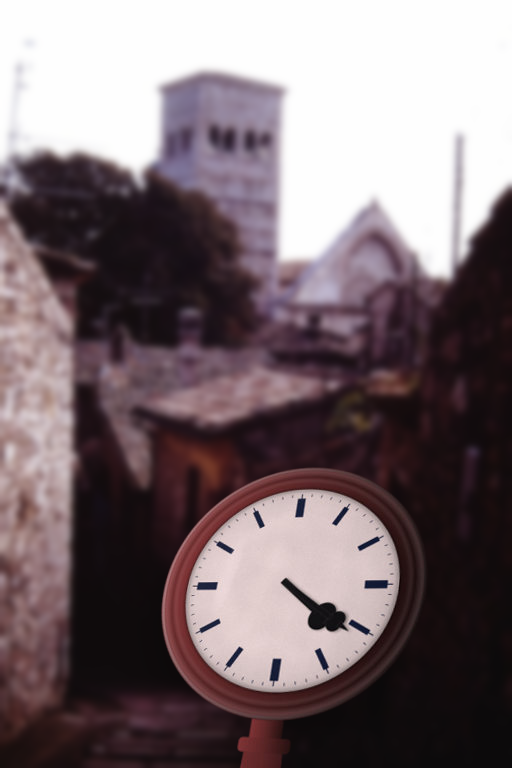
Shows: 4:21
